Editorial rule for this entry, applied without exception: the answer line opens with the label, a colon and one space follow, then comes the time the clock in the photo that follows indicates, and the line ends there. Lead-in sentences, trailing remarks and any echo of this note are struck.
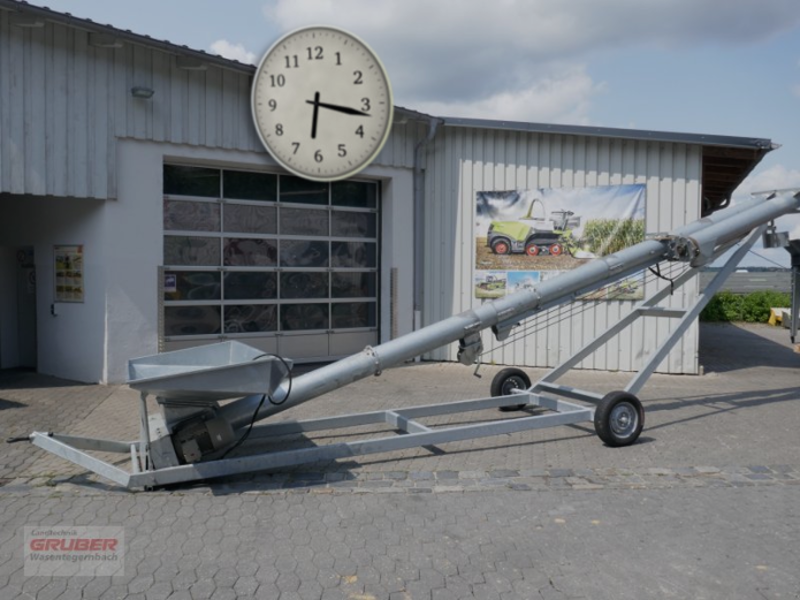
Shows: 6:17
